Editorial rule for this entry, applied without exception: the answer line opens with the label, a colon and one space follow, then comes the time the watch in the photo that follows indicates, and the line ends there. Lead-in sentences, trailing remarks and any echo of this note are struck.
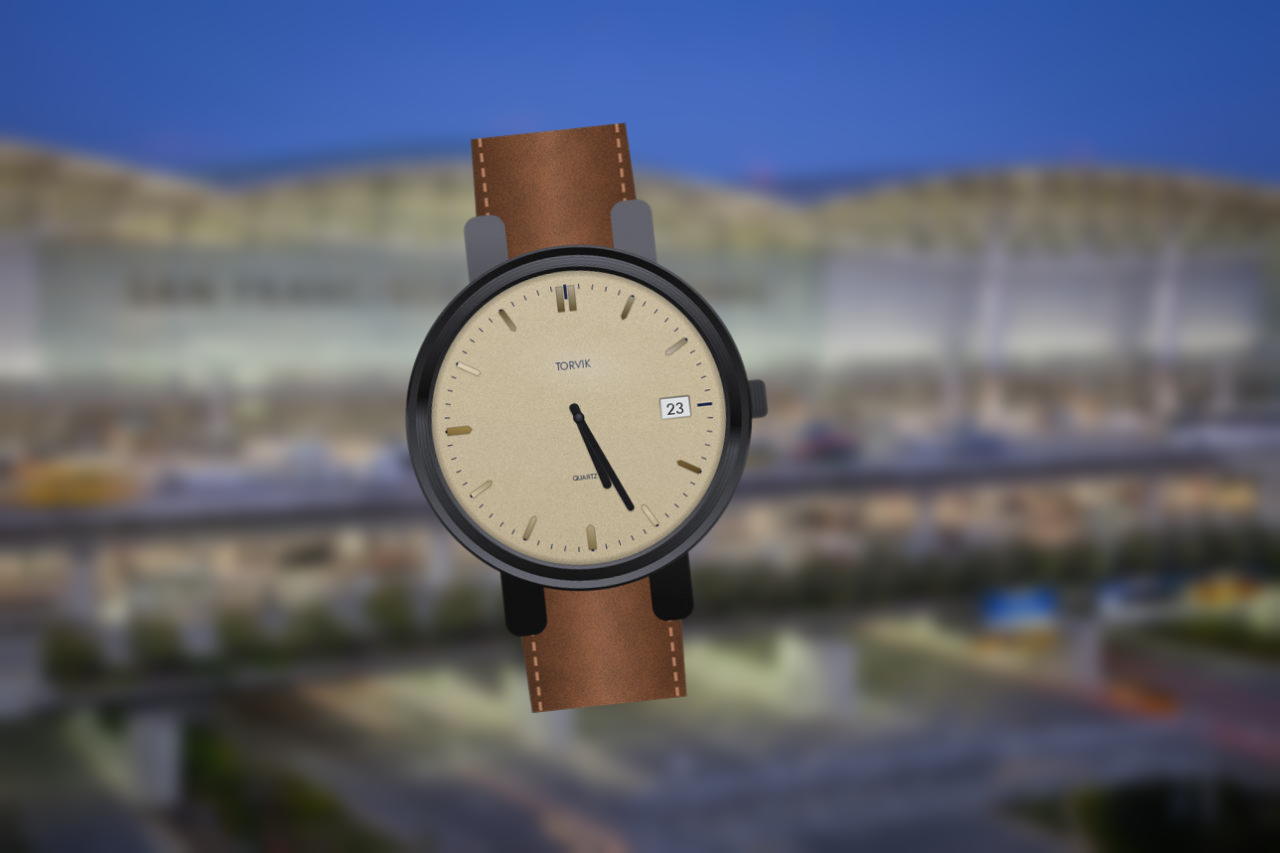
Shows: 5:26
